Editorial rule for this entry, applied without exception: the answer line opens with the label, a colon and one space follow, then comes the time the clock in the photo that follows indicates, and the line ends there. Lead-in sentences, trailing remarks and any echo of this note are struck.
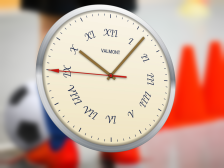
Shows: 10:06:45
